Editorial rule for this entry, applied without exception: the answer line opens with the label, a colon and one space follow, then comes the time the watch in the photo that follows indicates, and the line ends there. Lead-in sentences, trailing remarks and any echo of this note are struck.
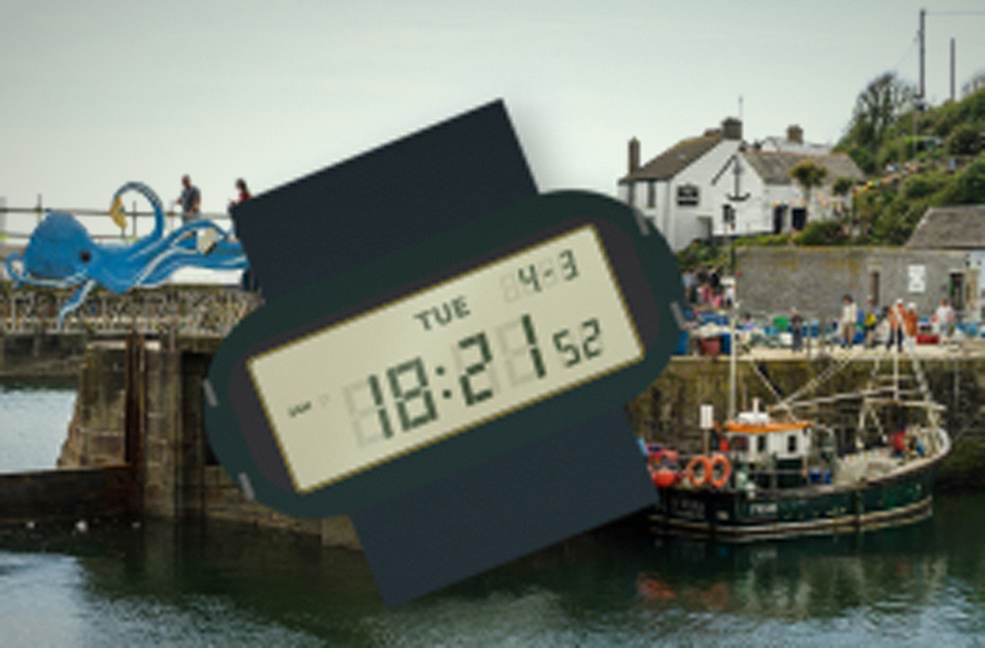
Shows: 18:21:52
